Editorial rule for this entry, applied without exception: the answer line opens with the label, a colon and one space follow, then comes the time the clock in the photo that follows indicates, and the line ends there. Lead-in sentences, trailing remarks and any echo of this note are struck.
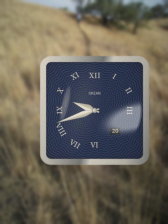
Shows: 9:42
